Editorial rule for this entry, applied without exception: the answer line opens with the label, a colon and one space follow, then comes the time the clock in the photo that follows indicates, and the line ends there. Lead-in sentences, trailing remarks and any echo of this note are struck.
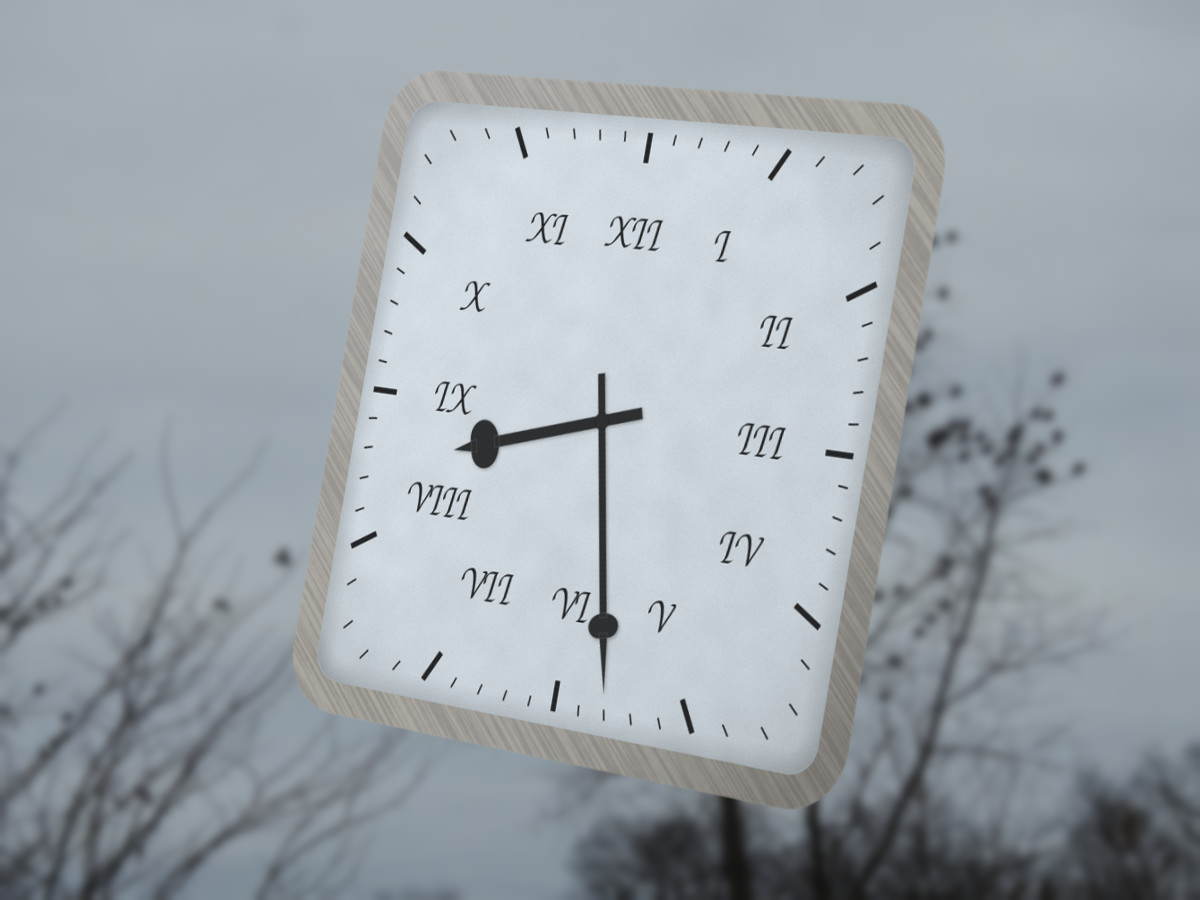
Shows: 8:28
